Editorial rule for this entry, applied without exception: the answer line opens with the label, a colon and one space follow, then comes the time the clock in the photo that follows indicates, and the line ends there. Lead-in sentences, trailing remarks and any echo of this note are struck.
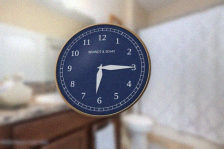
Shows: 6:15
